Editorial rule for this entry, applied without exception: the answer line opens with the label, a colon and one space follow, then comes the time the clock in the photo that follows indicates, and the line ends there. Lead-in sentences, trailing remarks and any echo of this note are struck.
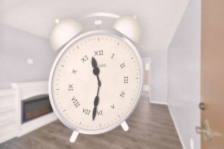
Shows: 11:32
